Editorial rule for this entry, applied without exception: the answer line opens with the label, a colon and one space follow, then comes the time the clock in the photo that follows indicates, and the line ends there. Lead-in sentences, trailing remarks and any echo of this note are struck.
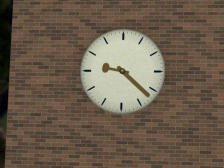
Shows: 9:22
